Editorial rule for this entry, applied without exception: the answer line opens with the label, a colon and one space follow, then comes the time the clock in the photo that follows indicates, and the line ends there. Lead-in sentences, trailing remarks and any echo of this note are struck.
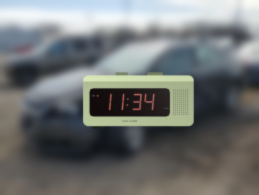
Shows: 11:34
